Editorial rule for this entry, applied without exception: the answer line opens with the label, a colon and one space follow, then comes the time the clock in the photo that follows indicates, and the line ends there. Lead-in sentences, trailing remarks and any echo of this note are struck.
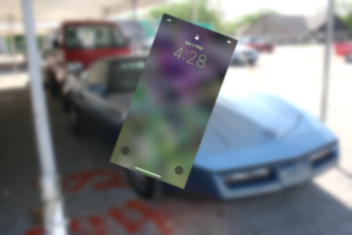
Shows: 4:28
